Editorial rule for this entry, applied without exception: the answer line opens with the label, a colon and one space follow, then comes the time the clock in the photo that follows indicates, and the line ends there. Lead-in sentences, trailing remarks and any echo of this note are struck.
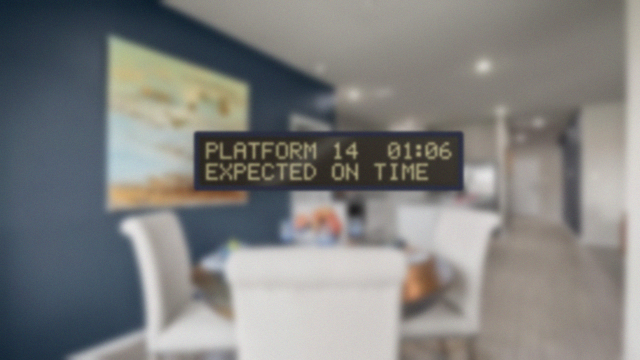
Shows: 1:06
